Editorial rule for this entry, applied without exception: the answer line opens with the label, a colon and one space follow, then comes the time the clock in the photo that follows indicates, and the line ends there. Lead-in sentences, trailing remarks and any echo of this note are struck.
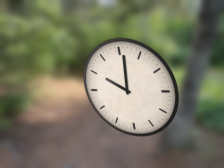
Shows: 10:01
